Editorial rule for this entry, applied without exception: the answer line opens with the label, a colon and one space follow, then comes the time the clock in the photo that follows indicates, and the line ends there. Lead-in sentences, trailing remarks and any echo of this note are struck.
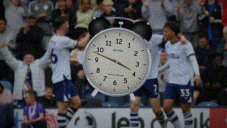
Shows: 3:48
